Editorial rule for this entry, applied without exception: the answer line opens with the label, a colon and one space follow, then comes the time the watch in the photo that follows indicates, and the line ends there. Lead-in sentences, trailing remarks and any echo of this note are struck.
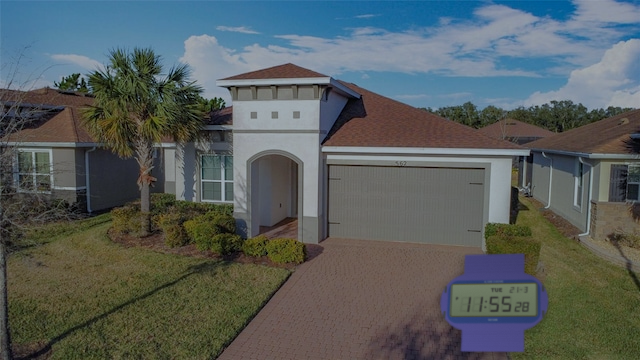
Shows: 11:55:28
